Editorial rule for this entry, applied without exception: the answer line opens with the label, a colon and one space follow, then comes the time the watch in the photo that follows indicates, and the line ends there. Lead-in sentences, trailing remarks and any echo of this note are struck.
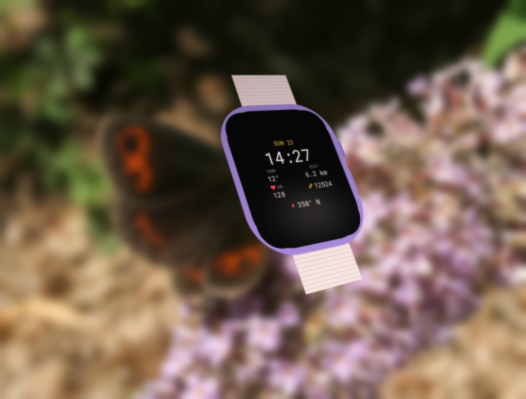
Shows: 14:27
